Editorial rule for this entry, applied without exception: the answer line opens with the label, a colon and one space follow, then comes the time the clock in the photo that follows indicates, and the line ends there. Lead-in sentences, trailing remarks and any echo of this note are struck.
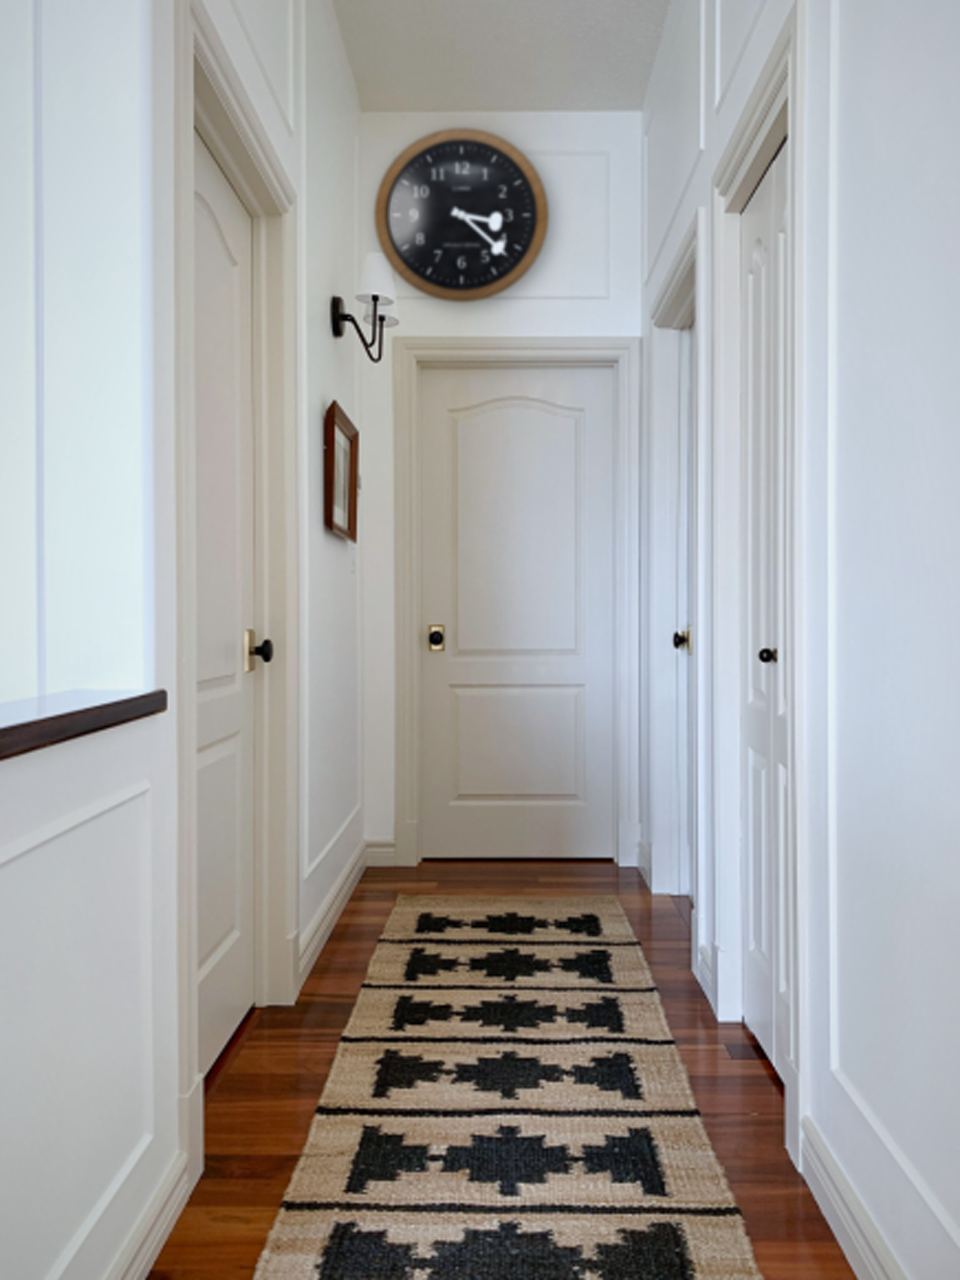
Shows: 3:22
